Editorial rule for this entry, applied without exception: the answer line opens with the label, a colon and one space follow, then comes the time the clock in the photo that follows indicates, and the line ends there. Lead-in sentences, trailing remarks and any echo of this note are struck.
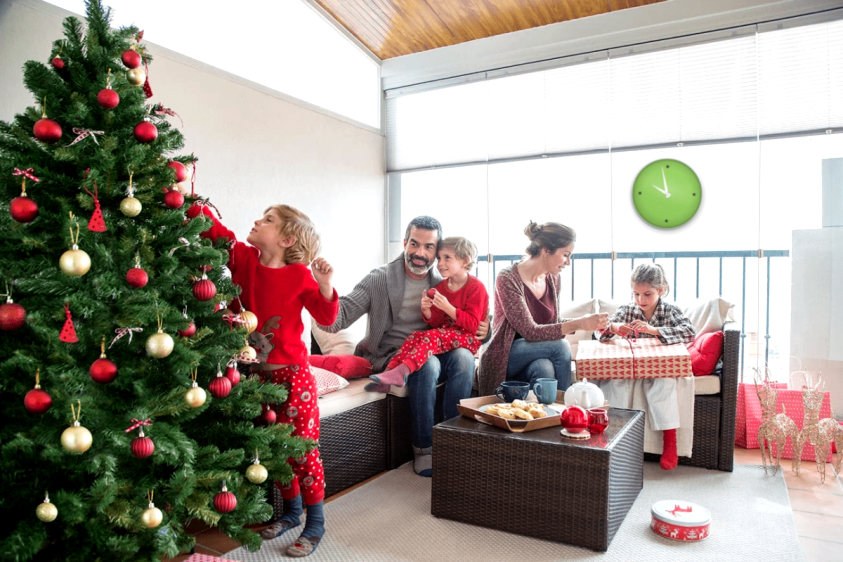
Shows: 9:58
